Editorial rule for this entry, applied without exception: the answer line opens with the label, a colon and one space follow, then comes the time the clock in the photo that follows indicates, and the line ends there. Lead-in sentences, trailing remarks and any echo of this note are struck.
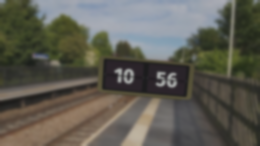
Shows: 10:56
